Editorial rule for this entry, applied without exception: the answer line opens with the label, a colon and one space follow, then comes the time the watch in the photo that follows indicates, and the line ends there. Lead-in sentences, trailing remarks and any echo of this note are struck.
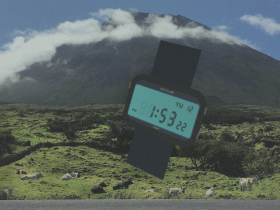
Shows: 1:53:22
